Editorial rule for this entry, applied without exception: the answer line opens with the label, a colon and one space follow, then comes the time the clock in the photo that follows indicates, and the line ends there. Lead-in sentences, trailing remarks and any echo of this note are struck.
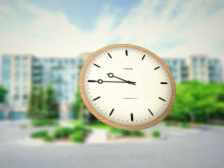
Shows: 9:45
